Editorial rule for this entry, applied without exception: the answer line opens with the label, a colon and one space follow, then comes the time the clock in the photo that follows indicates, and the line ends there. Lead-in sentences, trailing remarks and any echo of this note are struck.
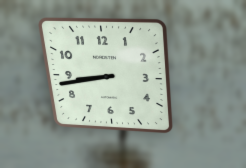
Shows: 8:43
